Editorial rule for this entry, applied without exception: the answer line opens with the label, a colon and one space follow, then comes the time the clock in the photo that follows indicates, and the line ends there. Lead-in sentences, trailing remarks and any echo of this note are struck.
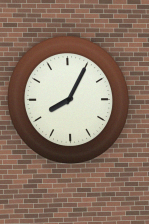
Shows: 8:05
